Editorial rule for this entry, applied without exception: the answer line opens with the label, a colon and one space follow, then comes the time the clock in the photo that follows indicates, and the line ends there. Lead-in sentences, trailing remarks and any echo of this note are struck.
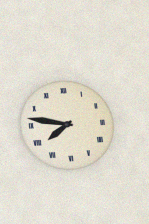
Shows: 7:47
